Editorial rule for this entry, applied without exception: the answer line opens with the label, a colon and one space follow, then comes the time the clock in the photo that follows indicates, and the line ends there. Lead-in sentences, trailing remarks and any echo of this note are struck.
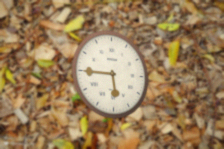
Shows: 5:45
